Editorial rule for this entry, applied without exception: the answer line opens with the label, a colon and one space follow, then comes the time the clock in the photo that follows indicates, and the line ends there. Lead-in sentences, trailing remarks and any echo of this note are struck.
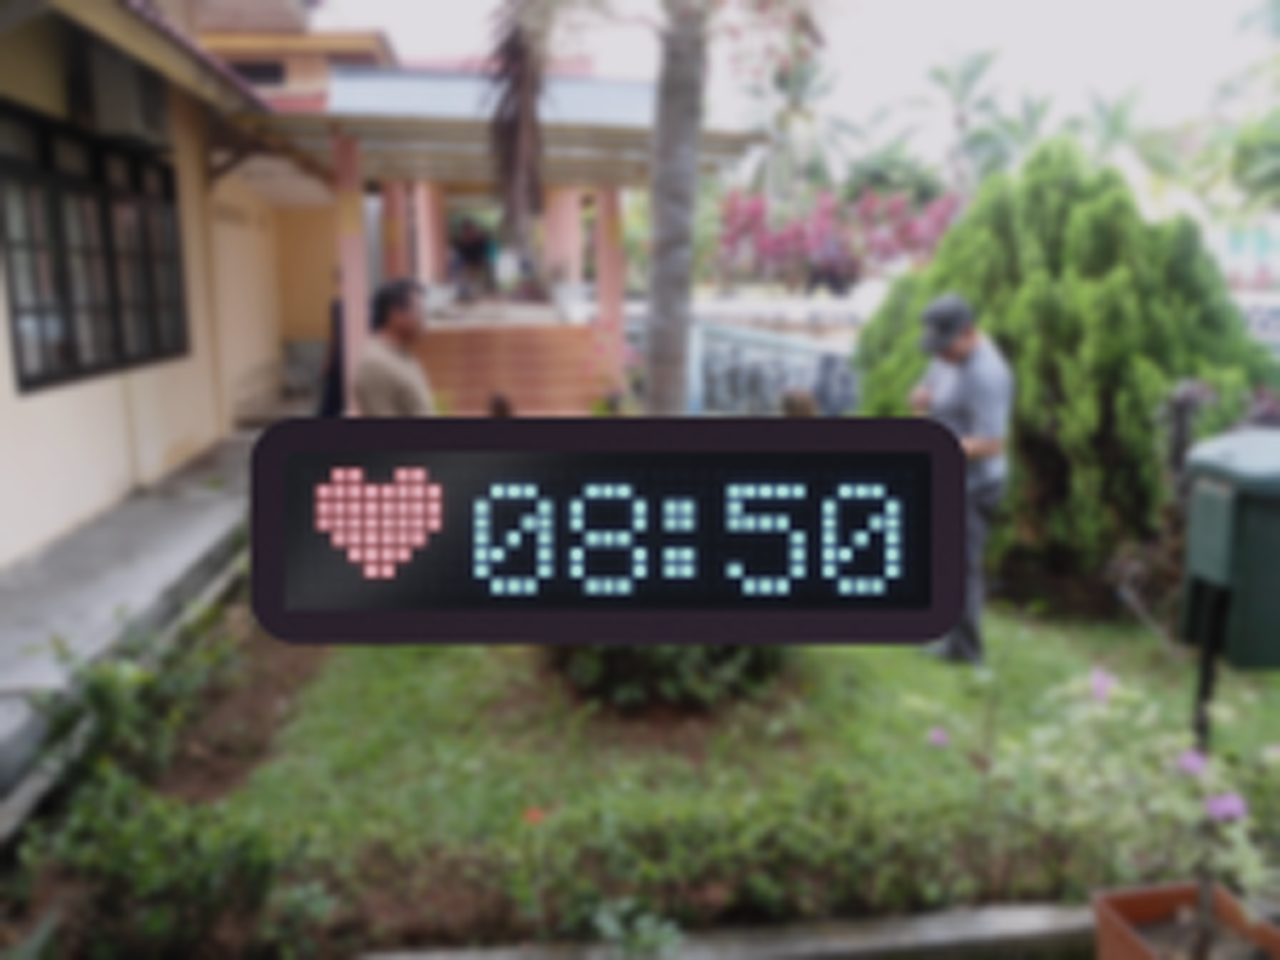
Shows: 8:50
